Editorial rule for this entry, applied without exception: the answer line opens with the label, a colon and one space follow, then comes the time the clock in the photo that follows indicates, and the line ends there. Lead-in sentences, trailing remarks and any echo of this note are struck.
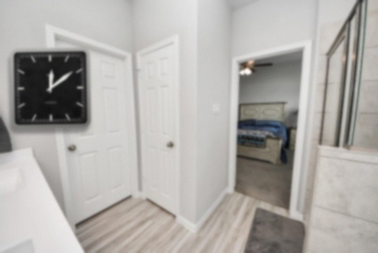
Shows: 12:09
